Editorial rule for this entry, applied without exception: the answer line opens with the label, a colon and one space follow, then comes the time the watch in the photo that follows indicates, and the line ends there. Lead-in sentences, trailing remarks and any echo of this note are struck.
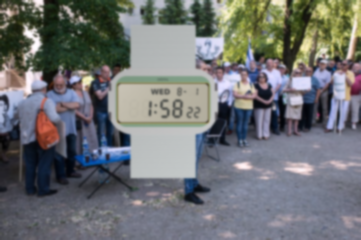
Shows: 1:58
